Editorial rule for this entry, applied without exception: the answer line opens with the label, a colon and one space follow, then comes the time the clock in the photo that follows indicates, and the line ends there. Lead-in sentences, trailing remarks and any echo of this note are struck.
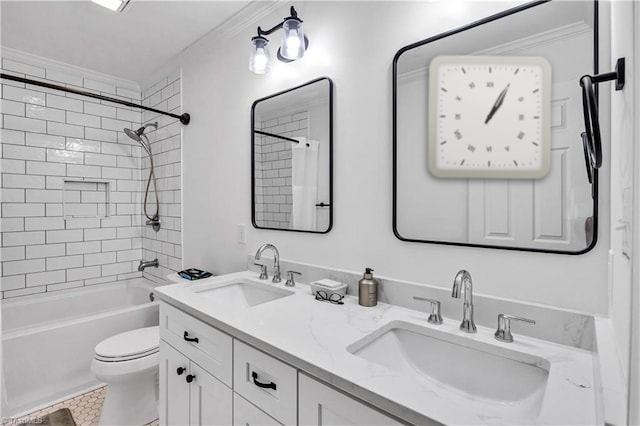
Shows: 1:05
